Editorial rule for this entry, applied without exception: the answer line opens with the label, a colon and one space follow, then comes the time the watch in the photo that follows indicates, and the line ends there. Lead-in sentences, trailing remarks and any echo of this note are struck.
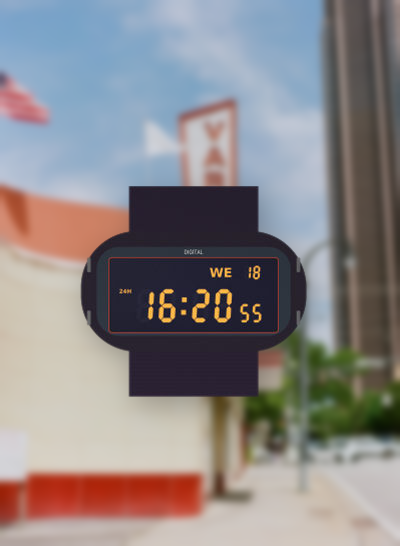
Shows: 16:20:55
